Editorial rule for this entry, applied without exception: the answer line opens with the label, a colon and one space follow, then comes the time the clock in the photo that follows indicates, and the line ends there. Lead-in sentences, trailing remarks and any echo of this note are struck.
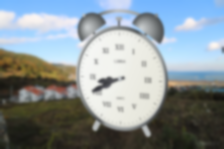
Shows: 8:41
